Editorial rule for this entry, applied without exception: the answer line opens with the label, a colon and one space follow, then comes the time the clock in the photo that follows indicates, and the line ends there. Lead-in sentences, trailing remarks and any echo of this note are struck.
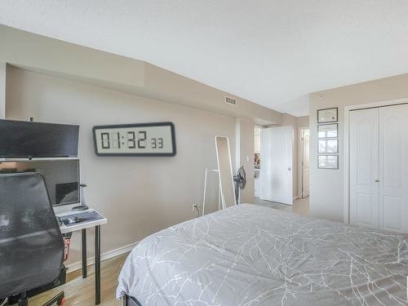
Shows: 1:32:33
